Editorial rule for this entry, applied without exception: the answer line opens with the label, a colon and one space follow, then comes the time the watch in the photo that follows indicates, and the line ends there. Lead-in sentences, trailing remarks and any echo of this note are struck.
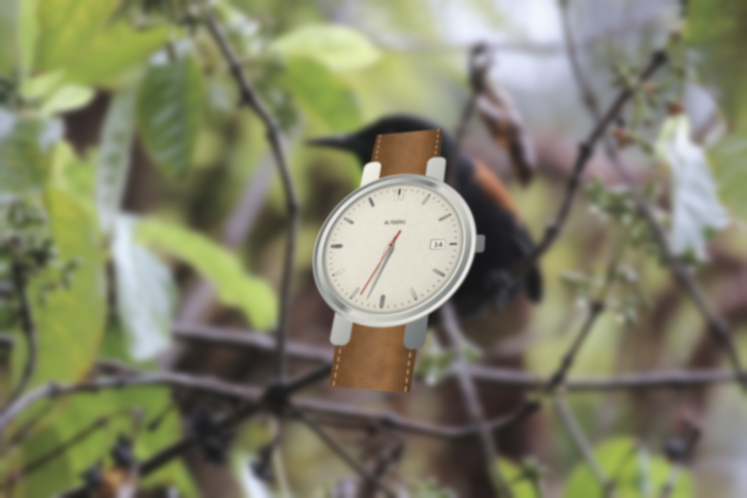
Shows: 6:32:34
